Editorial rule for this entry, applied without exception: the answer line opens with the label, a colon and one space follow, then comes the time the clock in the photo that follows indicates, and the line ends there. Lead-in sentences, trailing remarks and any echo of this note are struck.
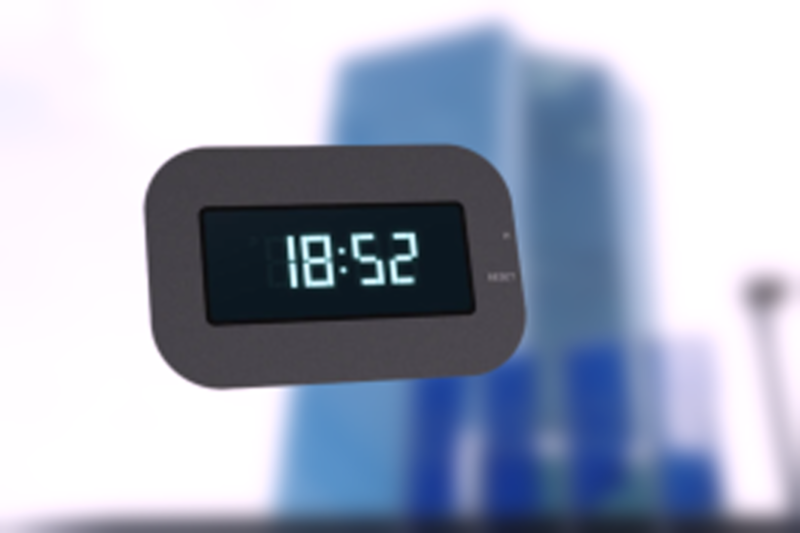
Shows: 18:52
